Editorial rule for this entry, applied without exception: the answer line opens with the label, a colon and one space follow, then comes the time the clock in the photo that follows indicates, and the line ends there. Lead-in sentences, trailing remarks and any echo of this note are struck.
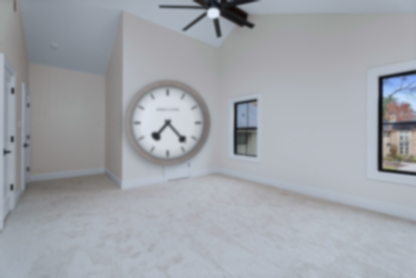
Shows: 7:23
